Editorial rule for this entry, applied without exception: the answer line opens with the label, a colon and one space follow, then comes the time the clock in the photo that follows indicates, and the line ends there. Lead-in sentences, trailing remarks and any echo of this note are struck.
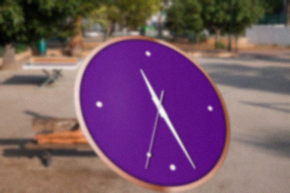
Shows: 11:26:34
